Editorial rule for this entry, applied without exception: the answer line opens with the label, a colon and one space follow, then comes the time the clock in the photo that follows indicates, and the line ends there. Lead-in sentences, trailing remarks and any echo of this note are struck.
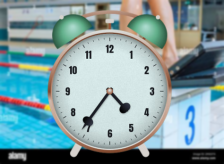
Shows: 4:36
